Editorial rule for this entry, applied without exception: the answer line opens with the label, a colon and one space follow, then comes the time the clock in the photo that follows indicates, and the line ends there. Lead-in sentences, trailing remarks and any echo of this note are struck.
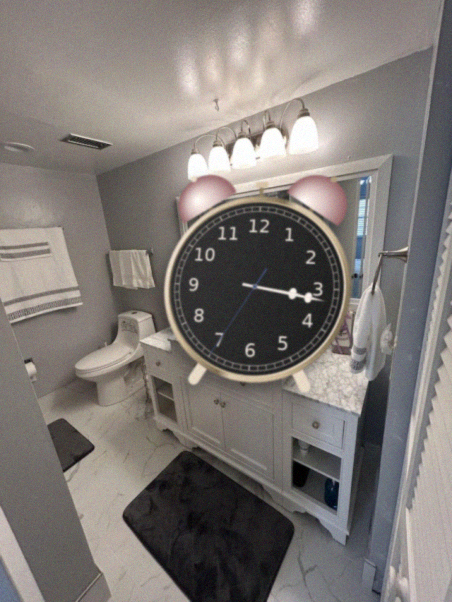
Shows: 3:16:35
